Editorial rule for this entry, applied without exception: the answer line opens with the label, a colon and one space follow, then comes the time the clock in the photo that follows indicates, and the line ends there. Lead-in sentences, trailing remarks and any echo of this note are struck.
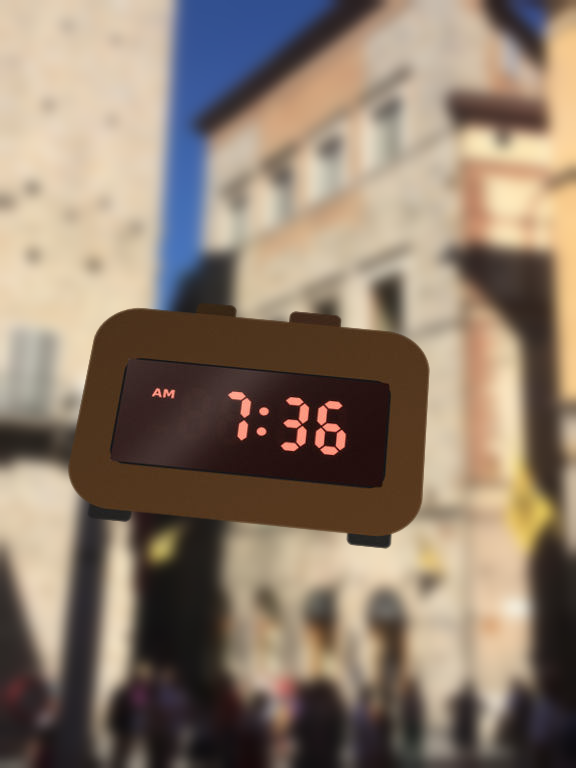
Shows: 7:36
